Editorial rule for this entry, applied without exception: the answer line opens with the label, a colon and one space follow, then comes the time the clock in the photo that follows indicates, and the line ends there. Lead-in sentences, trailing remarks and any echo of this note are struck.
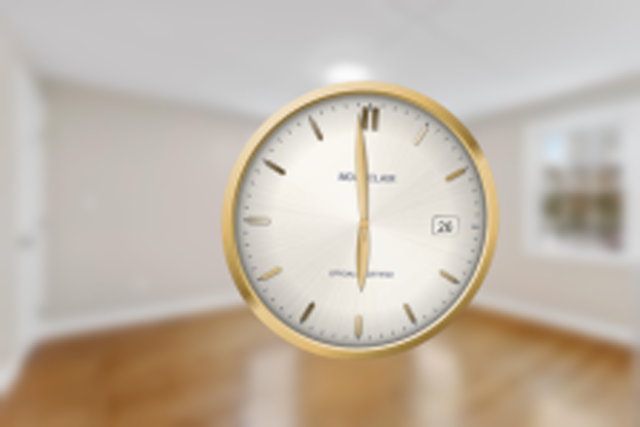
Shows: 5:59
